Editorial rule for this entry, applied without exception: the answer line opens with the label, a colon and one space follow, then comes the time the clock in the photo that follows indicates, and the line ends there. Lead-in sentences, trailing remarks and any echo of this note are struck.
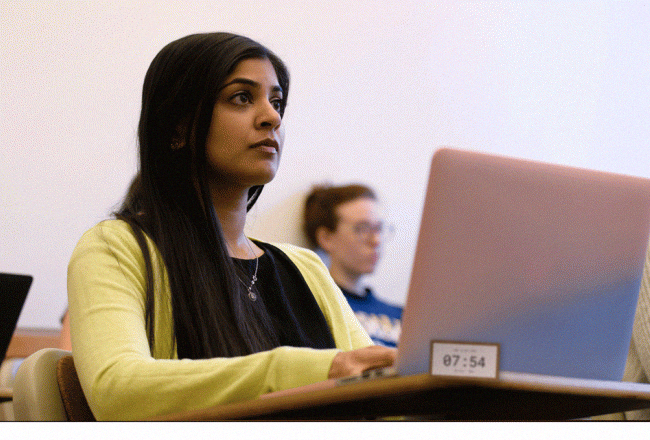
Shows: 7:54
